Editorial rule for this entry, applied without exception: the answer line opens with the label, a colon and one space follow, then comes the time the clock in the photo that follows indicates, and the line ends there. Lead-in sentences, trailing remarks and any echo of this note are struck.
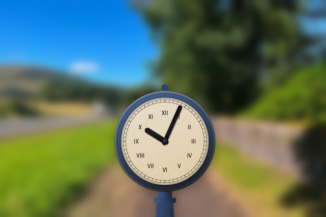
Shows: 10:04
